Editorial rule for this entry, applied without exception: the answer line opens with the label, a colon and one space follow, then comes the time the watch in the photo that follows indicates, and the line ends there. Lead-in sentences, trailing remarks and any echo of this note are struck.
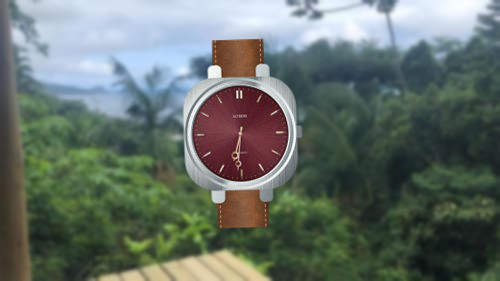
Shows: 6:31
